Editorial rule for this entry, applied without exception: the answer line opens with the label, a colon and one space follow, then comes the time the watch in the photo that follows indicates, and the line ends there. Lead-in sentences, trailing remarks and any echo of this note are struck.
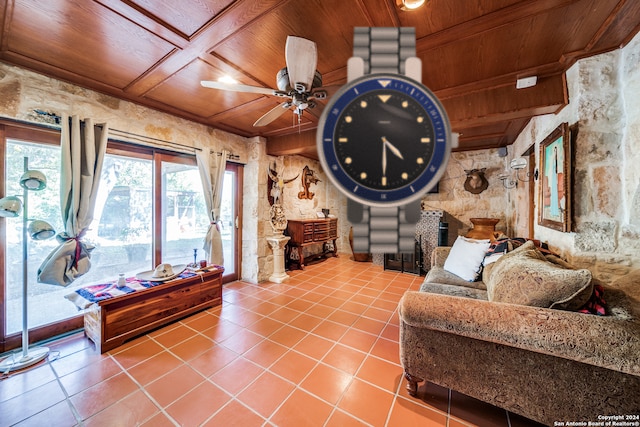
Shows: 4:30
